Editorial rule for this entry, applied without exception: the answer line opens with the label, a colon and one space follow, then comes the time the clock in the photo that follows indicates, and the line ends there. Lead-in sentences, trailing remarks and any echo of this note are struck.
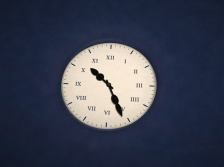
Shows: 10:26
